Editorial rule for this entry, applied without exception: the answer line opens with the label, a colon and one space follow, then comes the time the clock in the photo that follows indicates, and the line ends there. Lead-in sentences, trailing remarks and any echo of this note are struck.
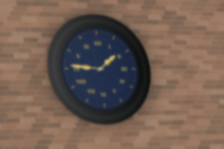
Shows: 1:46
